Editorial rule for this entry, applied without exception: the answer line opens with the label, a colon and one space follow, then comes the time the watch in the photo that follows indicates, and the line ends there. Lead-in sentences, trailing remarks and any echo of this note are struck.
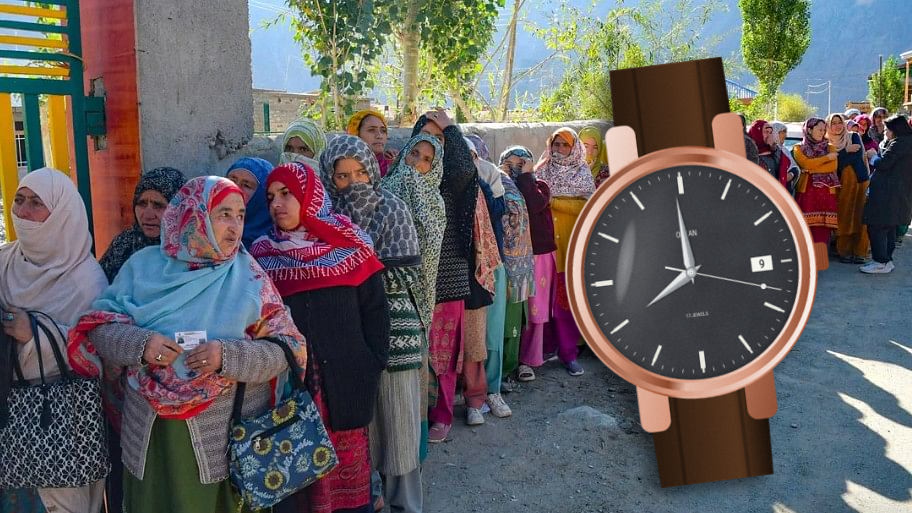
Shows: 7:59:18
